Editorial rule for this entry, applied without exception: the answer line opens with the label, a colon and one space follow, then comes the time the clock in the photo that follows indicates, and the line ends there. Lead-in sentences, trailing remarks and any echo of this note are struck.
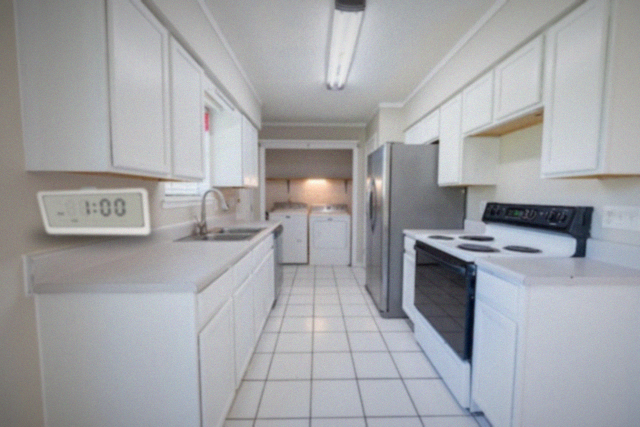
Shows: 1:00
